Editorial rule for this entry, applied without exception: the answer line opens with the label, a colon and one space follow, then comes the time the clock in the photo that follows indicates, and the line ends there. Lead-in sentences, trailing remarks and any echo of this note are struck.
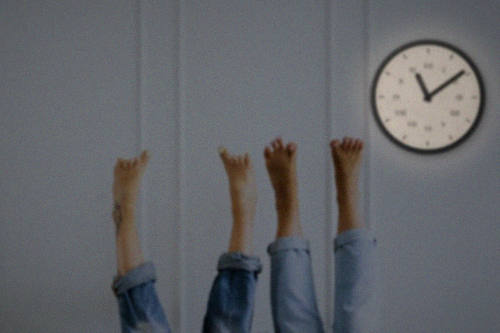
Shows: 11:09
